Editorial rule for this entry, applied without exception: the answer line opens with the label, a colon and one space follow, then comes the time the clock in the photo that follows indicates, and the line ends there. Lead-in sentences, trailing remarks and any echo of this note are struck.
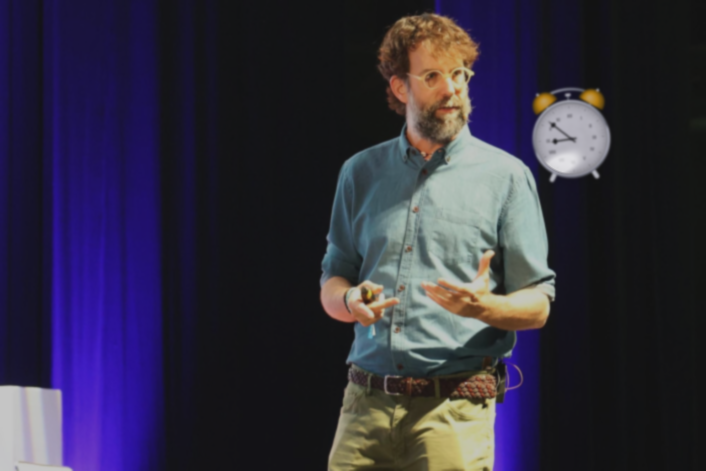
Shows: 8:52
